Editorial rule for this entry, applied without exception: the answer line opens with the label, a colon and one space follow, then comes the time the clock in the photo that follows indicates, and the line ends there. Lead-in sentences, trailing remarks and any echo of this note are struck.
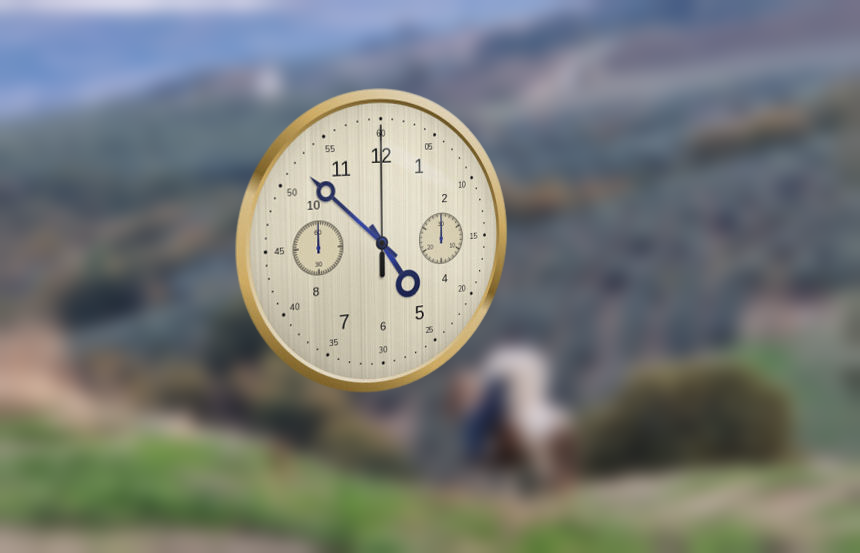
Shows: 4:52
